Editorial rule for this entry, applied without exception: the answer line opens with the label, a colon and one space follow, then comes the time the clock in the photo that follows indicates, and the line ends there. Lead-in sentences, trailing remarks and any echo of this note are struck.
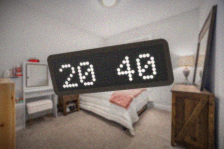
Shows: 20:40
